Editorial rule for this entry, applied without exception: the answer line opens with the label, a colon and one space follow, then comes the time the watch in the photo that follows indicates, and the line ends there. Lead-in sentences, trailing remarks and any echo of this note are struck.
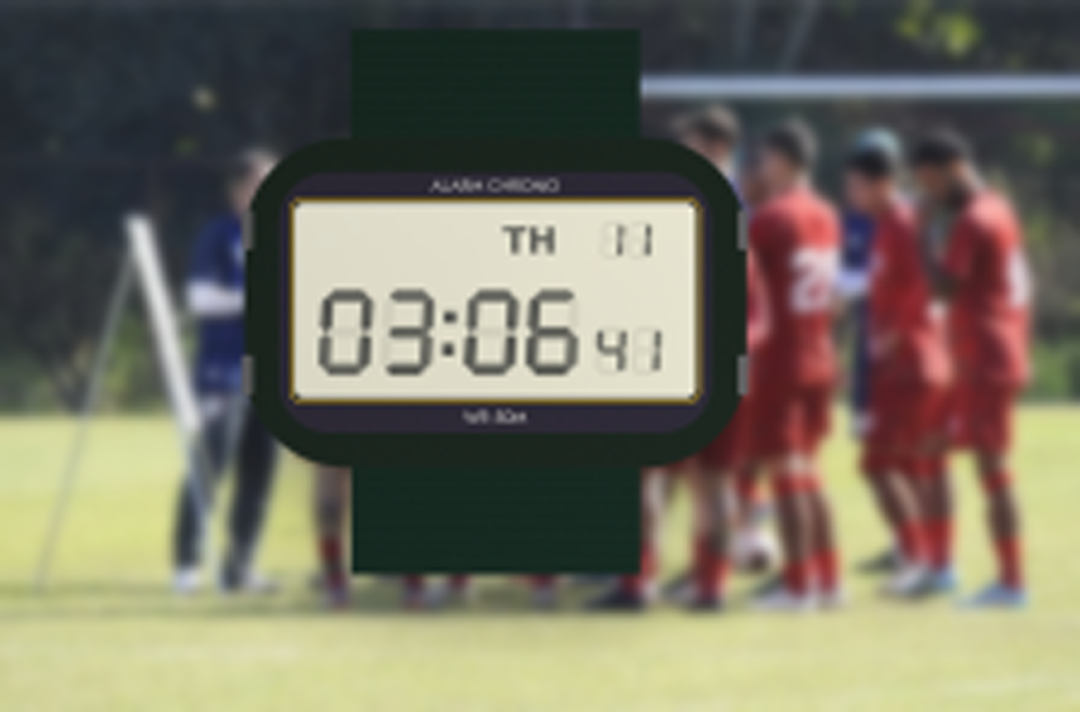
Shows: 3:06:41
